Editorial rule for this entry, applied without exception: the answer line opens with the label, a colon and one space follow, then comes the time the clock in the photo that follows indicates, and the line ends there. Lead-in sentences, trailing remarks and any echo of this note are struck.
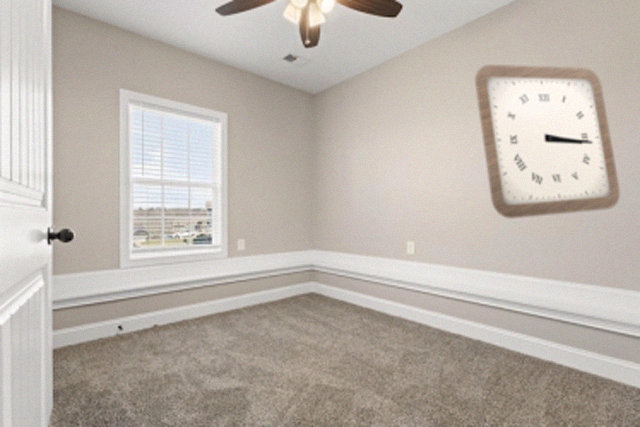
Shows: 3:16
